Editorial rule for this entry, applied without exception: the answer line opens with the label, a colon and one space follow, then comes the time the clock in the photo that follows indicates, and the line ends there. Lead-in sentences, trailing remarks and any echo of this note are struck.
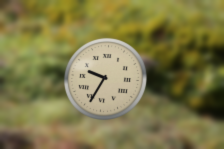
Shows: 9:34
